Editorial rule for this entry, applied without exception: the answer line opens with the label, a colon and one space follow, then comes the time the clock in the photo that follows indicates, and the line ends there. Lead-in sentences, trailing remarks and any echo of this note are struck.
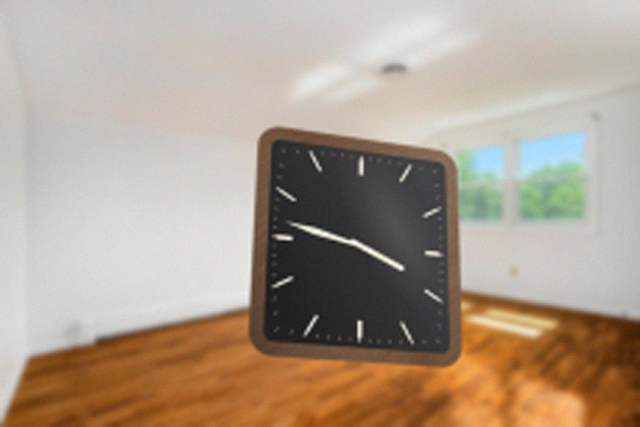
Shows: 3:47
